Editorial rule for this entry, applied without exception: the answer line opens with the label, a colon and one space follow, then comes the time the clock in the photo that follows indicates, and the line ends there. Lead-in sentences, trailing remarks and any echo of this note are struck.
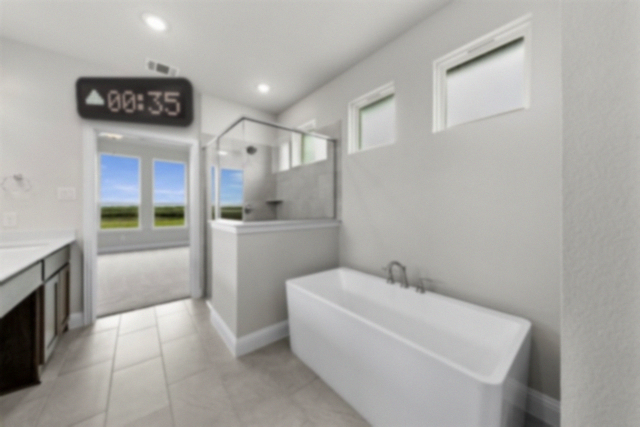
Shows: 0:35
